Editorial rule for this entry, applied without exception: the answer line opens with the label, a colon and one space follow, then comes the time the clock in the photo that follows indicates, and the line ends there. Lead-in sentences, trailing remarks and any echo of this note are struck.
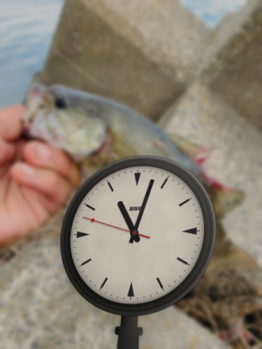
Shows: 11:02:48
